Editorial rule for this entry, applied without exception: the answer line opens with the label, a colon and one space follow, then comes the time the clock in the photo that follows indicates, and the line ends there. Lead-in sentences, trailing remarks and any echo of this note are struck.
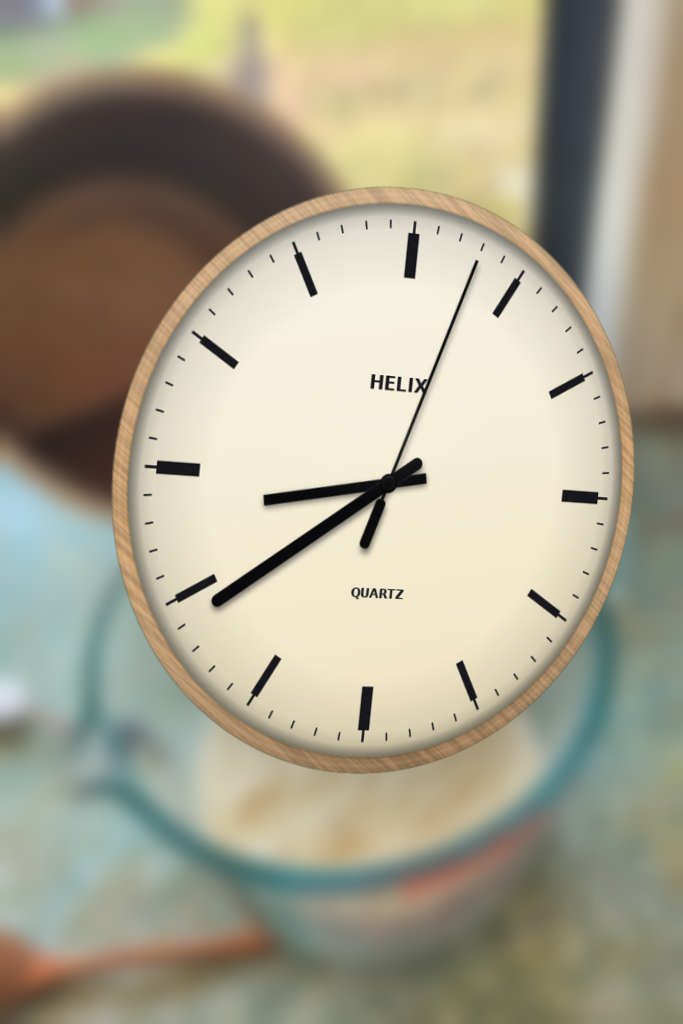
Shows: 8:39:03
